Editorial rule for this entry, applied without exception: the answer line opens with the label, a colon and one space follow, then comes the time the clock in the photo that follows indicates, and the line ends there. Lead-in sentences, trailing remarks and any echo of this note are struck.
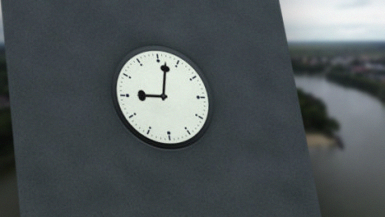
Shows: 9:02
